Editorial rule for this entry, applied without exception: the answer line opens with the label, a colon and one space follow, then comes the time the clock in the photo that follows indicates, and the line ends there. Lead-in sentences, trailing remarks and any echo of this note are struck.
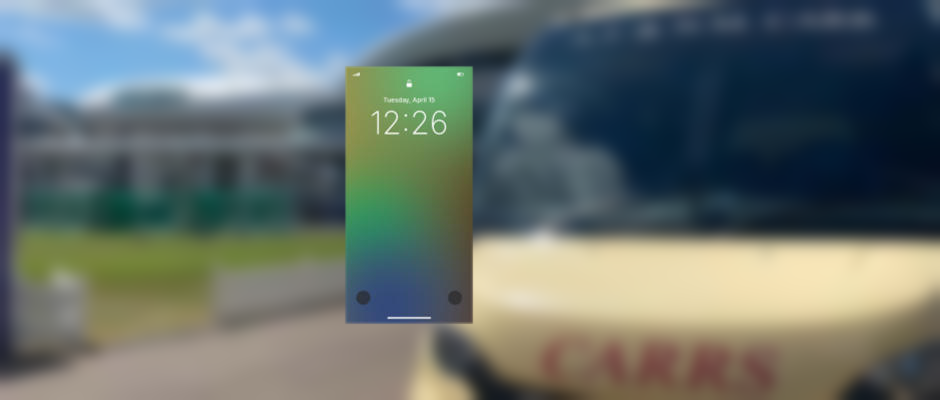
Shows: 12:26
